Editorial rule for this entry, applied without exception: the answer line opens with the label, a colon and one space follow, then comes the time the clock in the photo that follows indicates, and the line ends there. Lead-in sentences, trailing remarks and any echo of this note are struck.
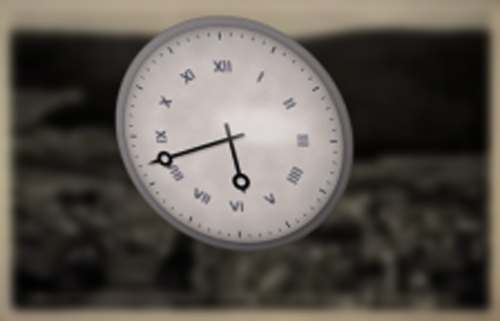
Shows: 5:42
